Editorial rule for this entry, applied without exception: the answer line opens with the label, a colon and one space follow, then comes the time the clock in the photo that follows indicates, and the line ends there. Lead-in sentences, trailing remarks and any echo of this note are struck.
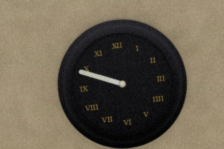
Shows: 9:49
